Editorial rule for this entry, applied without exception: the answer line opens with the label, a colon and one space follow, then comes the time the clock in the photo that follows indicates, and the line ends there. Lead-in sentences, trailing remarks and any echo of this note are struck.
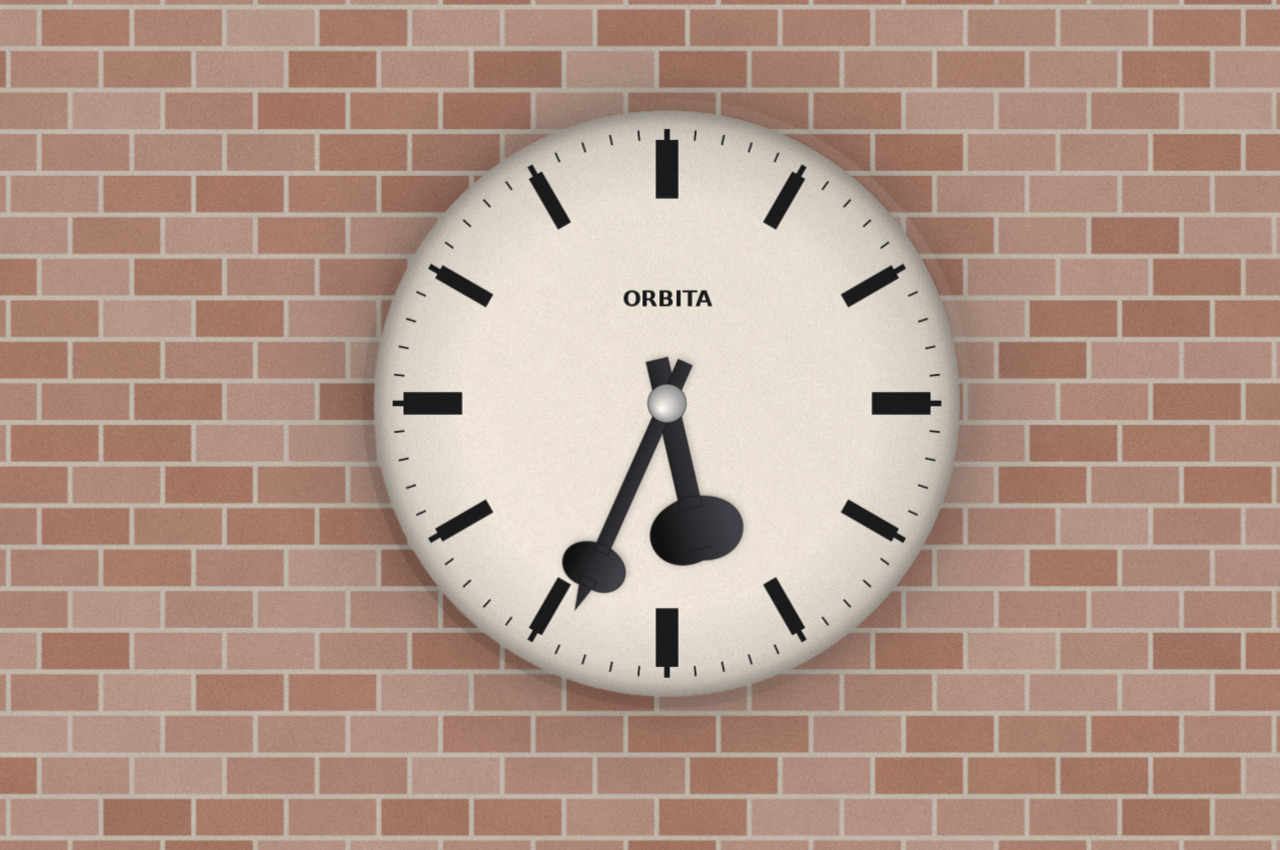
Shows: 5:34
